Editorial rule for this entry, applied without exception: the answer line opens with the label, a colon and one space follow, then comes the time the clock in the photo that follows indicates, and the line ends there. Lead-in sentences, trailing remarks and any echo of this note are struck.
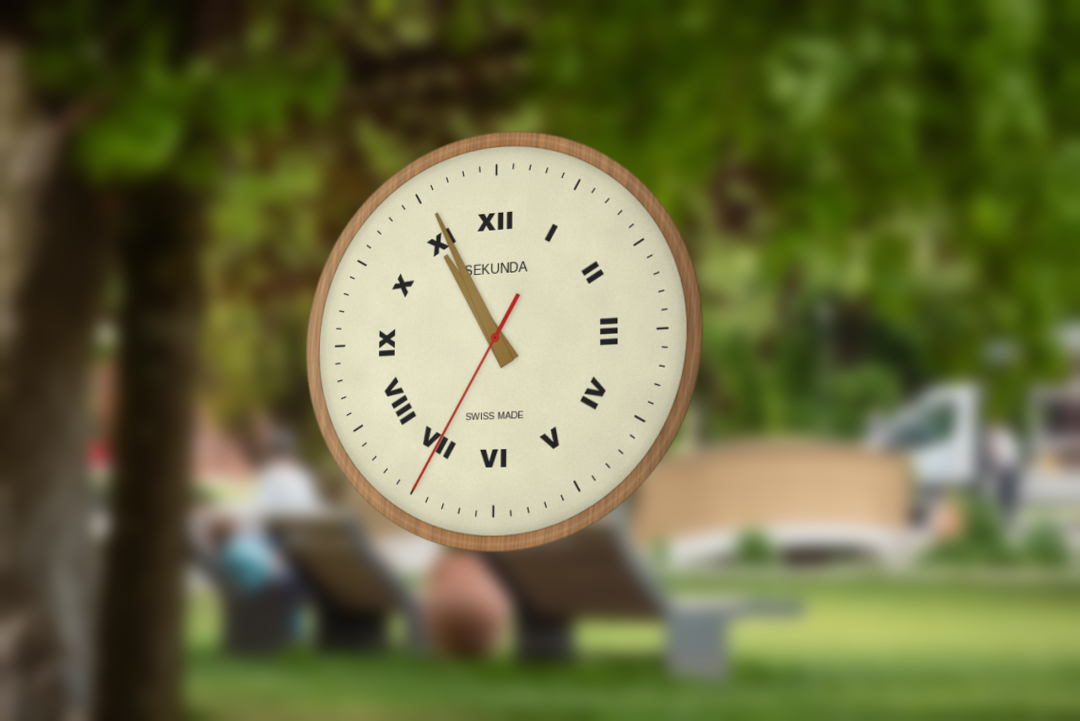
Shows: 10:55:35
